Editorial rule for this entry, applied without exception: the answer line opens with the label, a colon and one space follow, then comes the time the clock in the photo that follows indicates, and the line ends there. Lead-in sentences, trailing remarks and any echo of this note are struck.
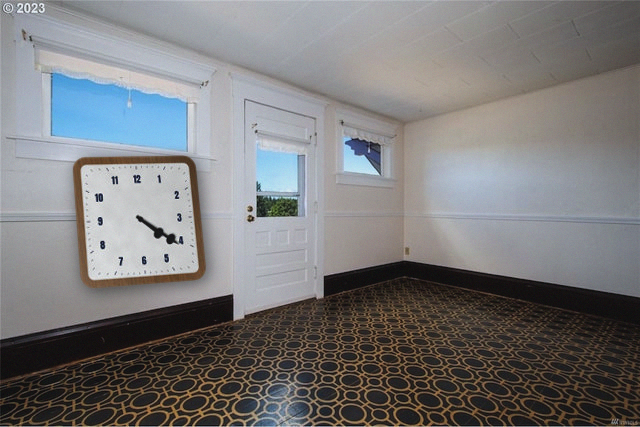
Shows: 4:21
